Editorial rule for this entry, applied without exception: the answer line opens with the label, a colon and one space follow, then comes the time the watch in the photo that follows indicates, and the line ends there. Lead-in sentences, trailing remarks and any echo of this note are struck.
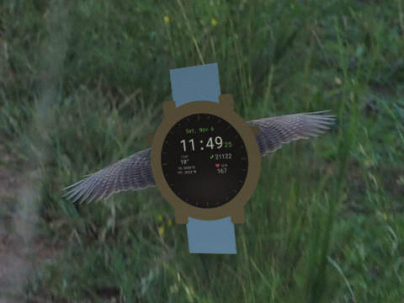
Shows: 11:49
